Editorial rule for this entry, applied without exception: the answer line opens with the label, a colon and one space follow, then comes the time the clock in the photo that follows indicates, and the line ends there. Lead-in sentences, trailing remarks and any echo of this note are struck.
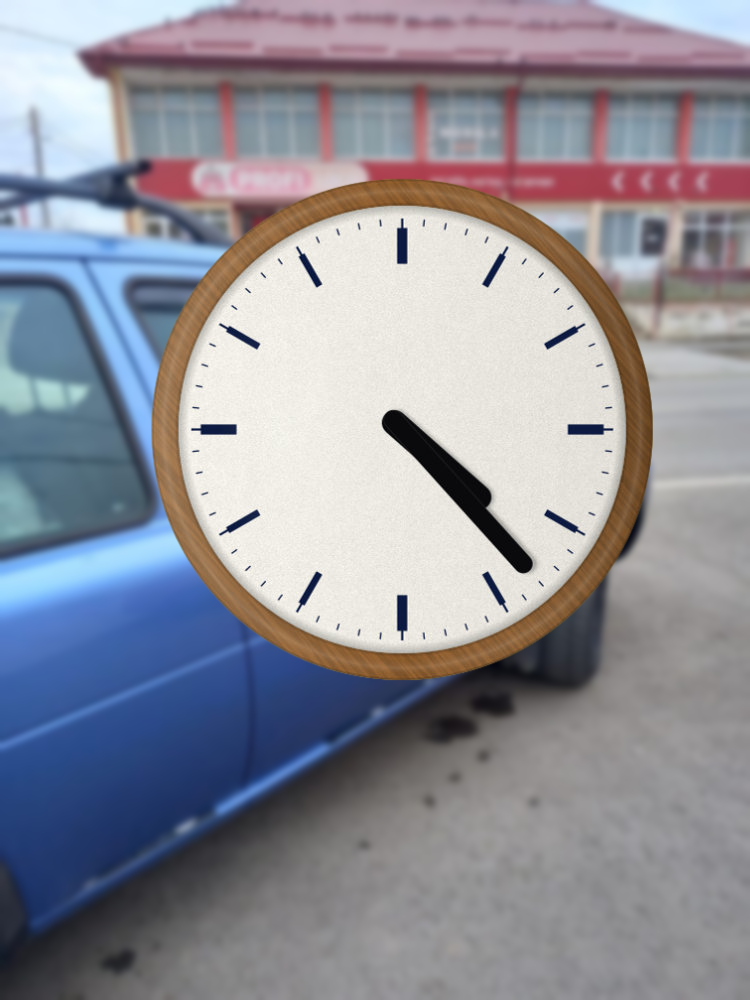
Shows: 4:23
